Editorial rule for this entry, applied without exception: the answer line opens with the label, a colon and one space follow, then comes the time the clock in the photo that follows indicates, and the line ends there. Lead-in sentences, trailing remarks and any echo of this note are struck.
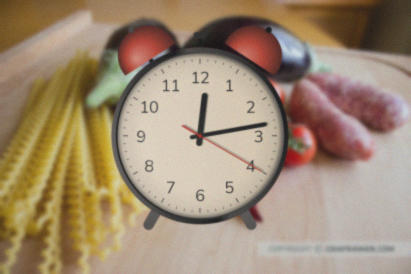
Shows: 12:13:20
